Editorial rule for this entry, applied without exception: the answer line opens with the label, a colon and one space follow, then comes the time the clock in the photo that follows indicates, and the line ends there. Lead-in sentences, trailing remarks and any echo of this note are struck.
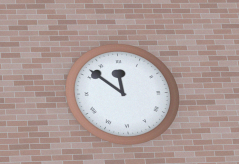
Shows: 11:52
